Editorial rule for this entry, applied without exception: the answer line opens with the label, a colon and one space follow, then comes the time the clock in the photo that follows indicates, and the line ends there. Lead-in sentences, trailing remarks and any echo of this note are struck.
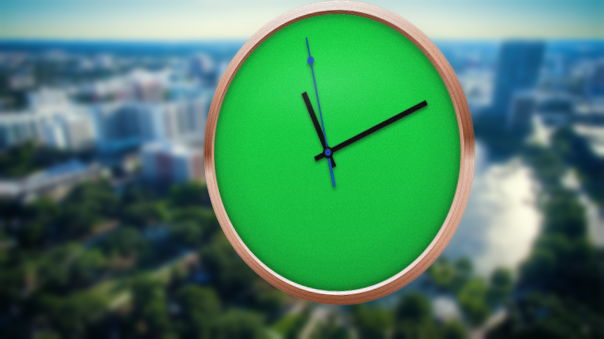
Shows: 11:10:58
